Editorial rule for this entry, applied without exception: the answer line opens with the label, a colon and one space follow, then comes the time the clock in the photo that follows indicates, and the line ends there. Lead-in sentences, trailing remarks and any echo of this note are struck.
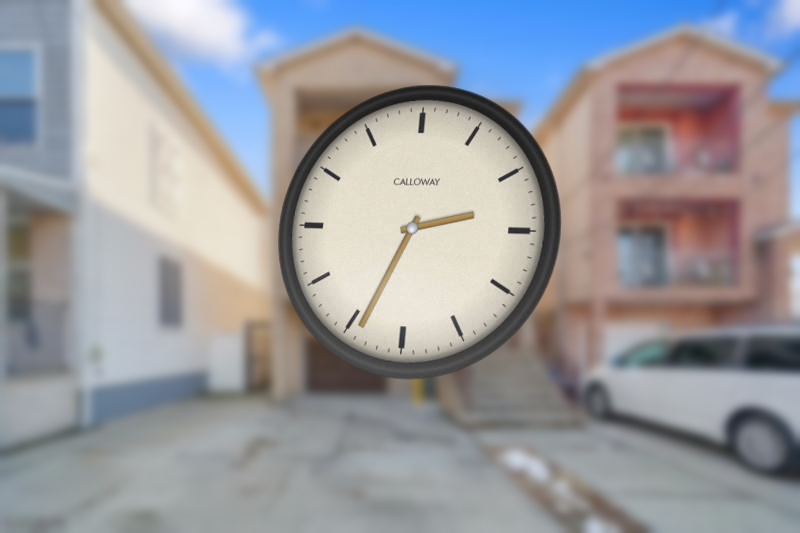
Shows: 2:34
